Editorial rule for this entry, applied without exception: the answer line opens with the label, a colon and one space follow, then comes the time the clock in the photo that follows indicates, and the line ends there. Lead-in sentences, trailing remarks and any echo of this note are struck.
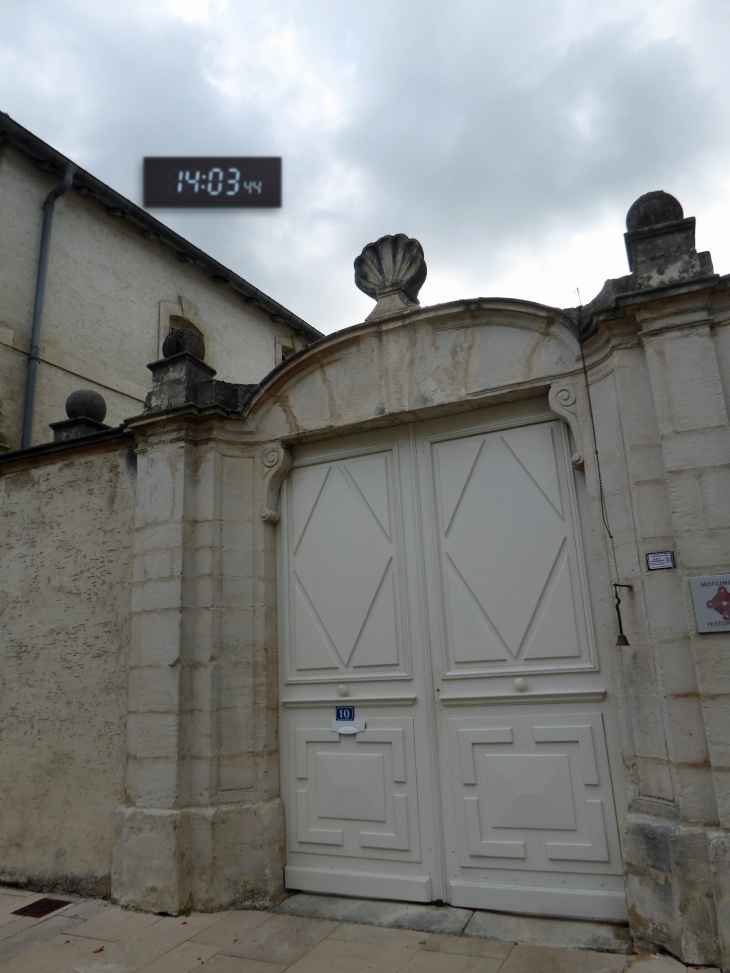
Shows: 14:03:44
